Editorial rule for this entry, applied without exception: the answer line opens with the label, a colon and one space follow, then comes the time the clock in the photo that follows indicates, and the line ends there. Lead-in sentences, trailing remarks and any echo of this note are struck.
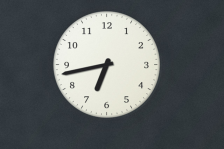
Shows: 6:43
